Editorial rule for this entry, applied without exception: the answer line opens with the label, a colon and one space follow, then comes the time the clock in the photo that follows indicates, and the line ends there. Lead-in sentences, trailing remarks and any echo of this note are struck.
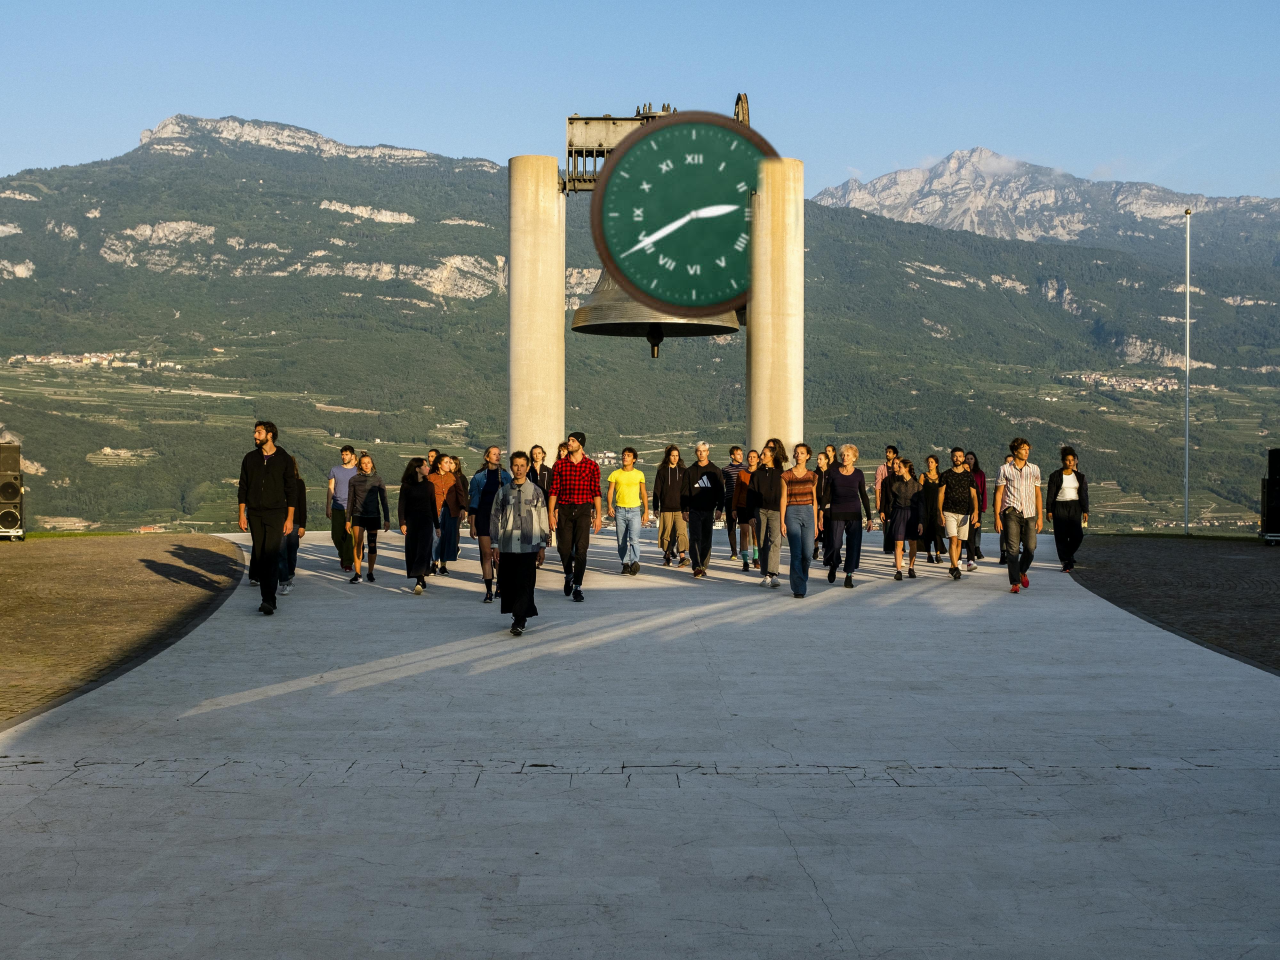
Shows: 2:40
